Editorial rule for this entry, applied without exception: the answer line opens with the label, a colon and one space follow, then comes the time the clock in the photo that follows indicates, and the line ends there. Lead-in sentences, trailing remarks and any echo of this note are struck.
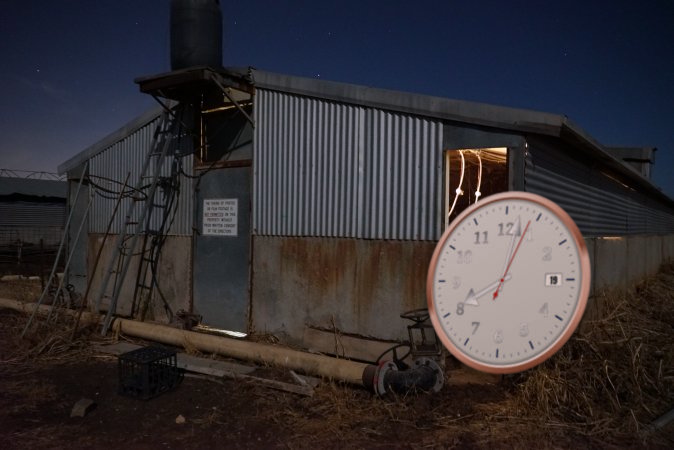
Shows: 8:02:04
